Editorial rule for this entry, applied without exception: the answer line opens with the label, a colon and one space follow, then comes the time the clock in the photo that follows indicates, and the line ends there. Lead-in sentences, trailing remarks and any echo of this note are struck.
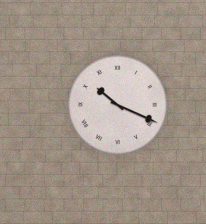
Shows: 10:19
